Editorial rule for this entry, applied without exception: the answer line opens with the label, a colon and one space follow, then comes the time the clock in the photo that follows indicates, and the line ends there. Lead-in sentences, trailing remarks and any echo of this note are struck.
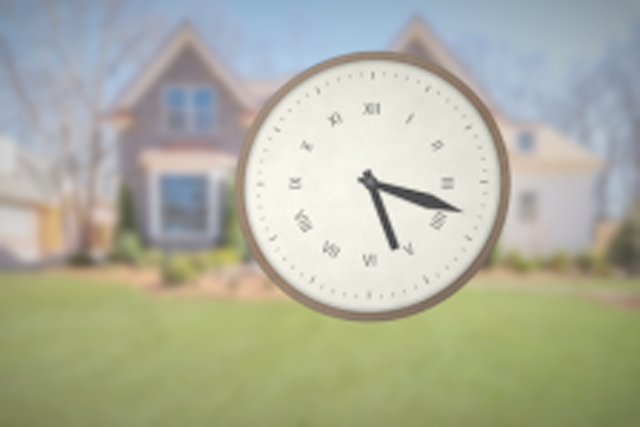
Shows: 5:18
